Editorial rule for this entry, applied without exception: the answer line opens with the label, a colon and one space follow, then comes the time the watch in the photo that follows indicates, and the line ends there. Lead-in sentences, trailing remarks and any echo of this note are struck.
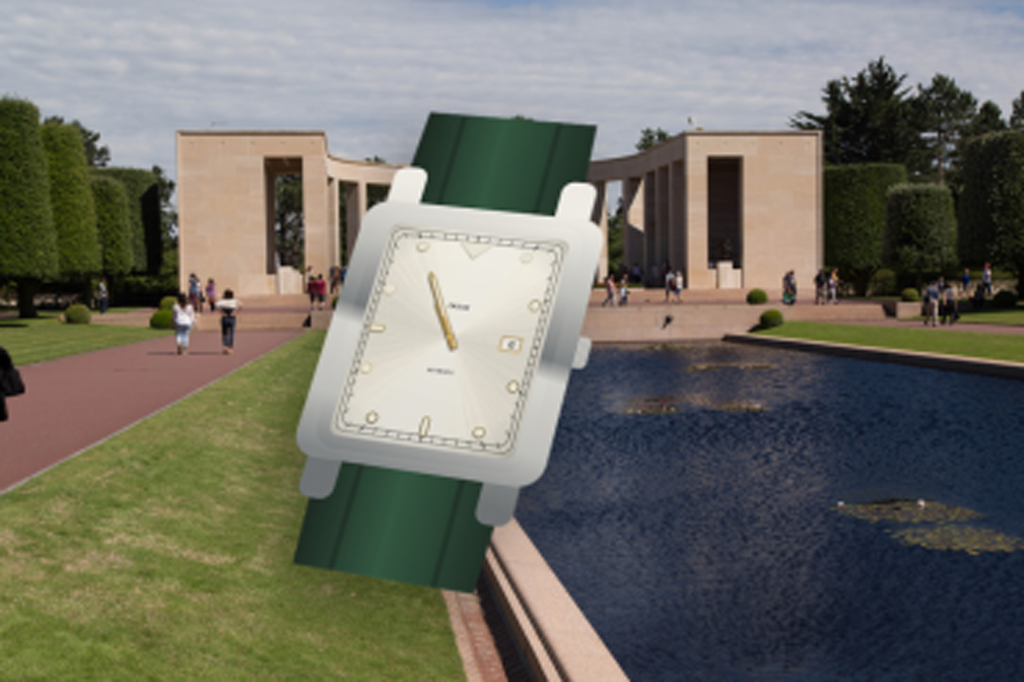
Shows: 10:55
